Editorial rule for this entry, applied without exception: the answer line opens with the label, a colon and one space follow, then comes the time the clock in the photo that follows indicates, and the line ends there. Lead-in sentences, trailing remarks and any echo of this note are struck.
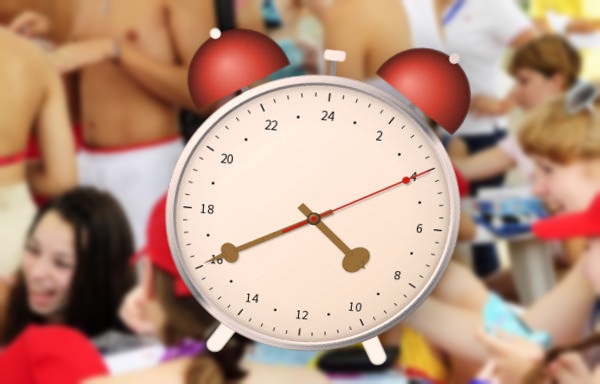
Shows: 8:40:10
